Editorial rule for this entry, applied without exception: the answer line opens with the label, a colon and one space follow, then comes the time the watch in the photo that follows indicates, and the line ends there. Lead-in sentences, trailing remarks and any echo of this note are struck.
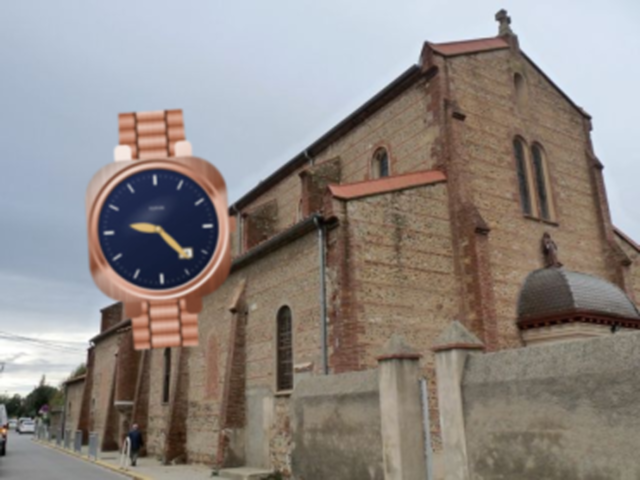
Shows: 9:23
